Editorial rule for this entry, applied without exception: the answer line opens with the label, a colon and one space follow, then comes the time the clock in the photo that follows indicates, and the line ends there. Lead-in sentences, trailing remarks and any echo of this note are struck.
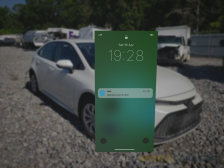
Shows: 19:28
